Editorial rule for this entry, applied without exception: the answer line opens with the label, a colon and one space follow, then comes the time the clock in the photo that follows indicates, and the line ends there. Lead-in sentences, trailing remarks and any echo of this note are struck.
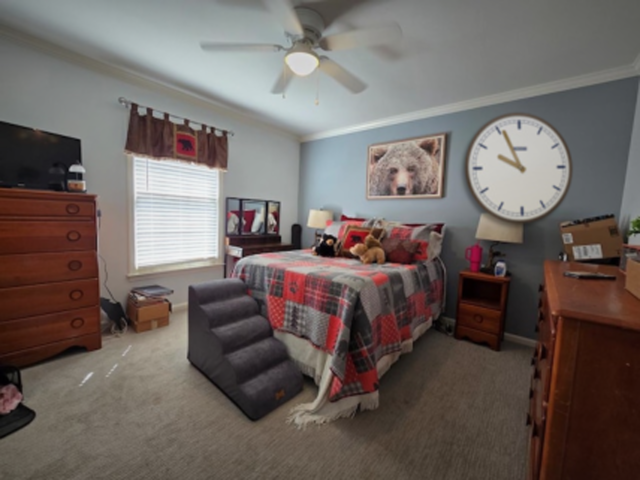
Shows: 9:56
